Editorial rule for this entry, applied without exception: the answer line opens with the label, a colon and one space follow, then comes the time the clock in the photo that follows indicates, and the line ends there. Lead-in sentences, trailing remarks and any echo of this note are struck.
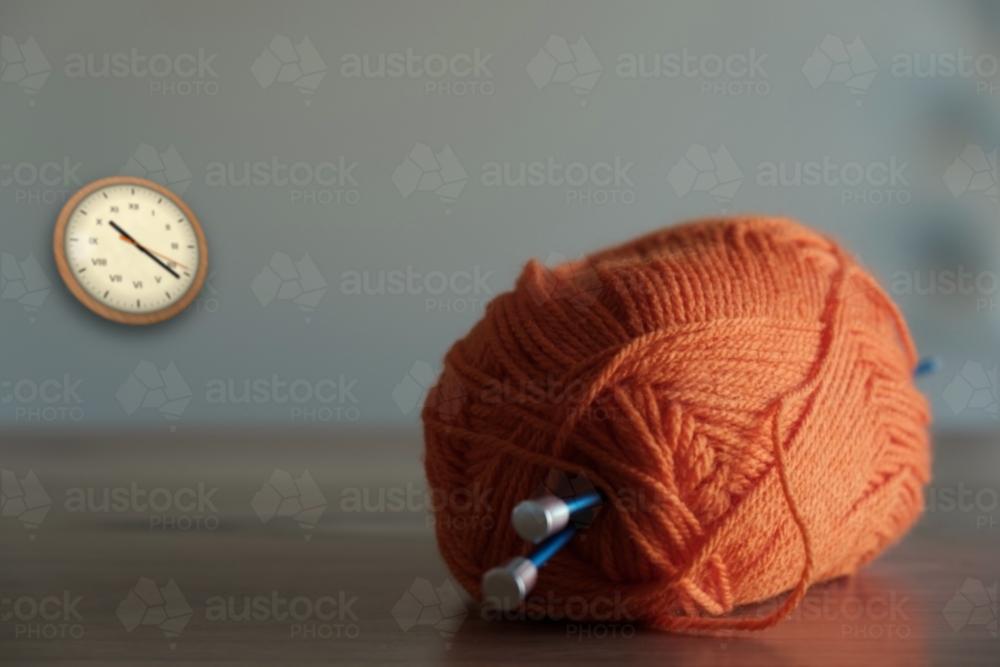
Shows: 10:21:19
